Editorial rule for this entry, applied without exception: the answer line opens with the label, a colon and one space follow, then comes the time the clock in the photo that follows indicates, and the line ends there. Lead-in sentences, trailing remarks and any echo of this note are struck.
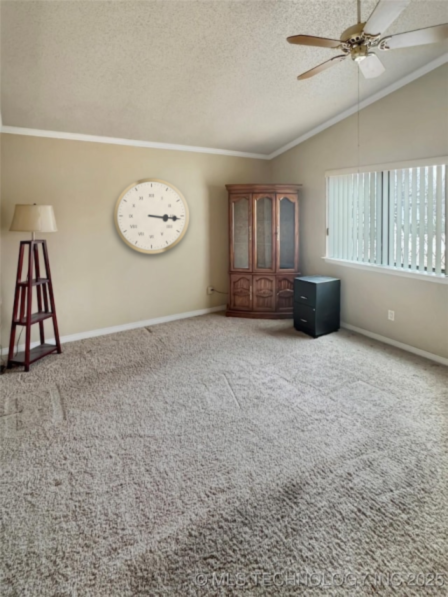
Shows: 3:16
